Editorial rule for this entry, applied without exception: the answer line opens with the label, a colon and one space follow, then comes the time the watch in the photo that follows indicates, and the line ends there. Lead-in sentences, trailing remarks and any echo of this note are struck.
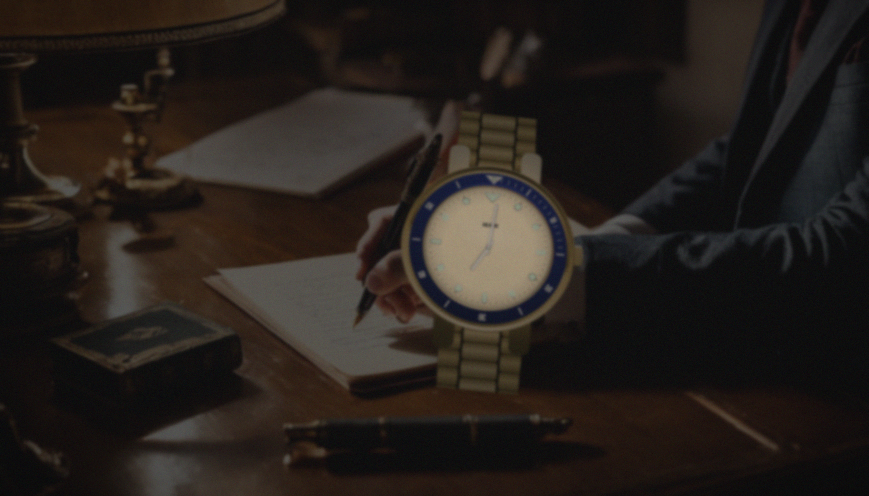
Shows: 7:01
